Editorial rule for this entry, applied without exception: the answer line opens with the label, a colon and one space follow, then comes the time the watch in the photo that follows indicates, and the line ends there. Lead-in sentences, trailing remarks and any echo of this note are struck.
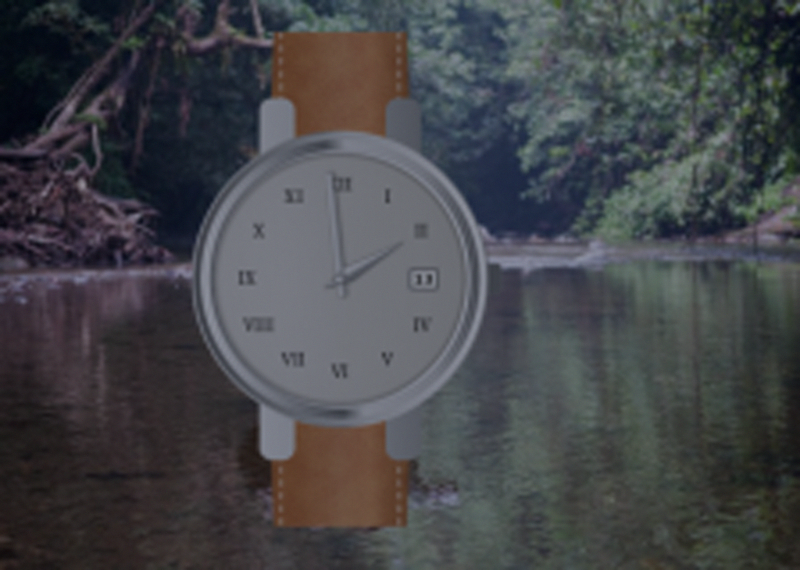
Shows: 1:59
